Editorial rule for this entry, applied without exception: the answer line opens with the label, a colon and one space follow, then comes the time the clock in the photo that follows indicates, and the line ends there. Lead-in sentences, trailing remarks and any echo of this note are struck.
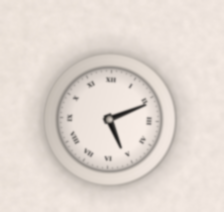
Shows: 5:11
